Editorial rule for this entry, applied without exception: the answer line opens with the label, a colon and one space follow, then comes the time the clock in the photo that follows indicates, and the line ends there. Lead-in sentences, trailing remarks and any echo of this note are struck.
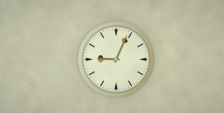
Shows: 9:04
